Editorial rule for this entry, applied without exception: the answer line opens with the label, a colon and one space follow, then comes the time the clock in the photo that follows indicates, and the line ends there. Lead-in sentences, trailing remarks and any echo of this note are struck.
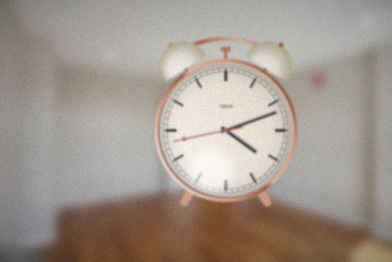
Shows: 4:11:43
